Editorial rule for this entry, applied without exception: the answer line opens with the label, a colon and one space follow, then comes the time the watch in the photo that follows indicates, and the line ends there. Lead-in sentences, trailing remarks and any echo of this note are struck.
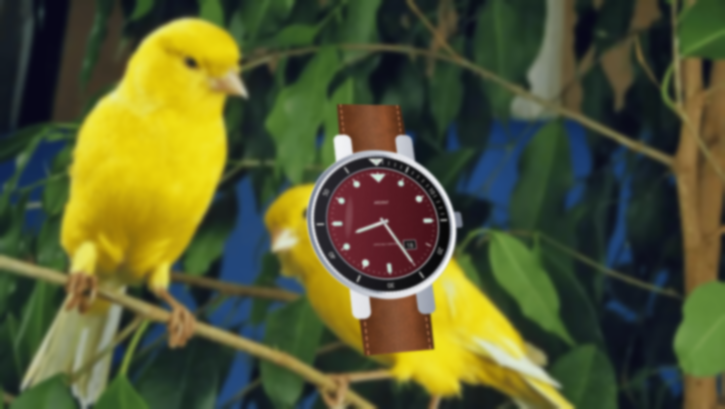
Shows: 8:25
